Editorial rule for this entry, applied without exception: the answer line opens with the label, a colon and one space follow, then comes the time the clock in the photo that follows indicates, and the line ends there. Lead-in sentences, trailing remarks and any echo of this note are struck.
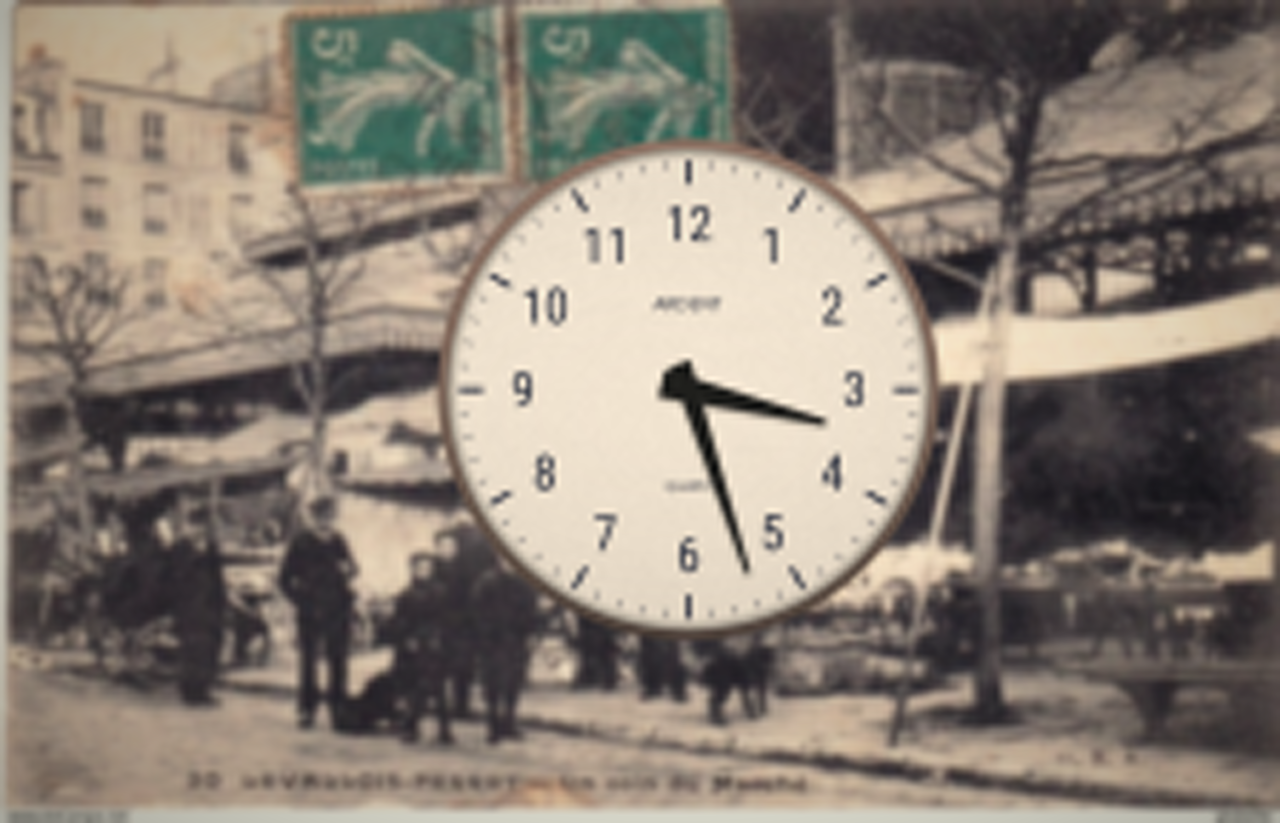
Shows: 3:27
